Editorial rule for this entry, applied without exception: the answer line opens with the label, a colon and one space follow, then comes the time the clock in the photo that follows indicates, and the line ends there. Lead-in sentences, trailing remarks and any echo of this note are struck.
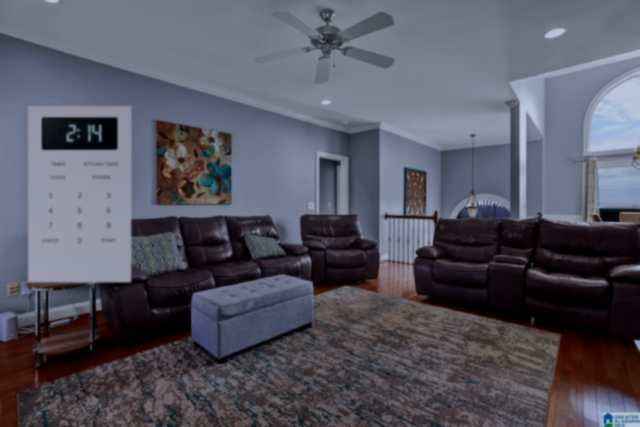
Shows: 2:14
